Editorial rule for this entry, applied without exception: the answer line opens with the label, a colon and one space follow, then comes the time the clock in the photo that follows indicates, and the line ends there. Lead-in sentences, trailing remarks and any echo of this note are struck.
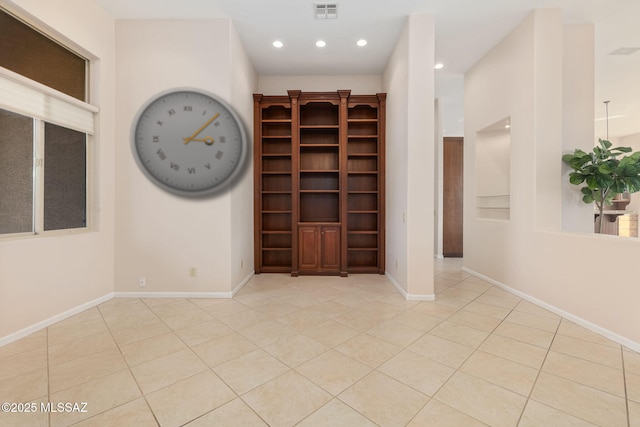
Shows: 3:08
